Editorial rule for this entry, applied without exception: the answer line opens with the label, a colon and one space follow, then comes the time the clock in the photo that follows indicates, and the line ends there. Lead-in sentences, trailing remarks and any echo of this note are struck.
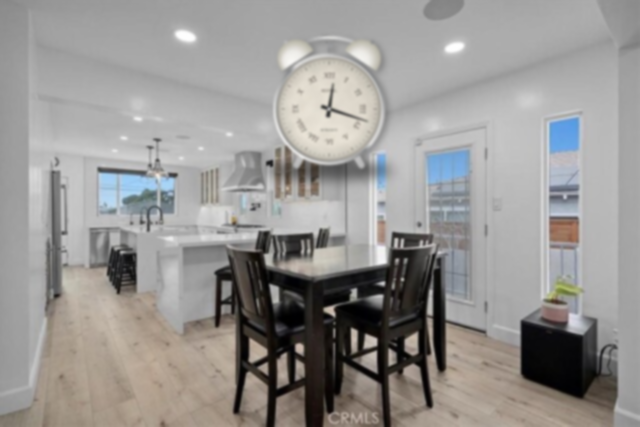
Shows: 12:18
